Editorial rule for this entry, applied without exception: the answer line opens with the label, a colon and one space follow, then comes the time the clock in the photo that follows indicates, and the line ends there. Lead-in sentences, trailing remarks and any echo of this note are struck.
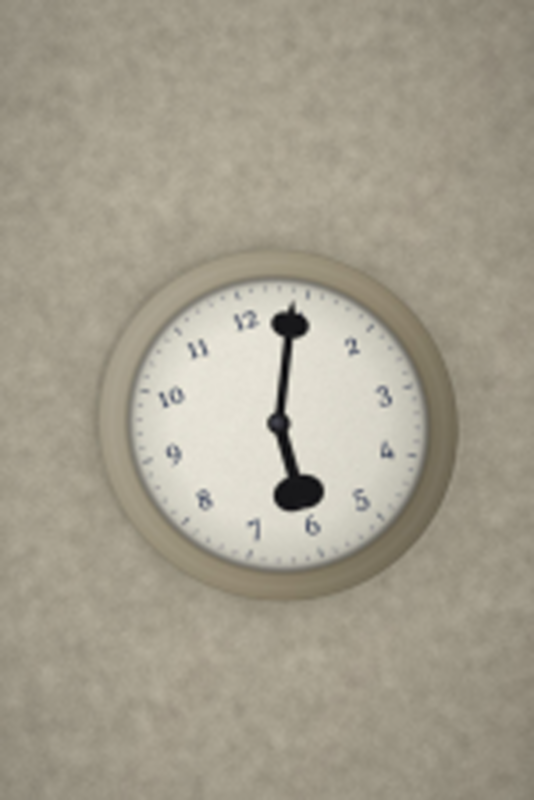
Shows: 6:04
